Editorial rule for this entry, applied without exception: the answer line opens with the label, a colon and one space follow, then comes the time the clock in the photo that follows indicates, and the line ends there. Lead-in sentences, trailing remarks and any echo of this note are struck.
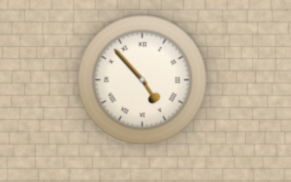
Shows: 4:53
